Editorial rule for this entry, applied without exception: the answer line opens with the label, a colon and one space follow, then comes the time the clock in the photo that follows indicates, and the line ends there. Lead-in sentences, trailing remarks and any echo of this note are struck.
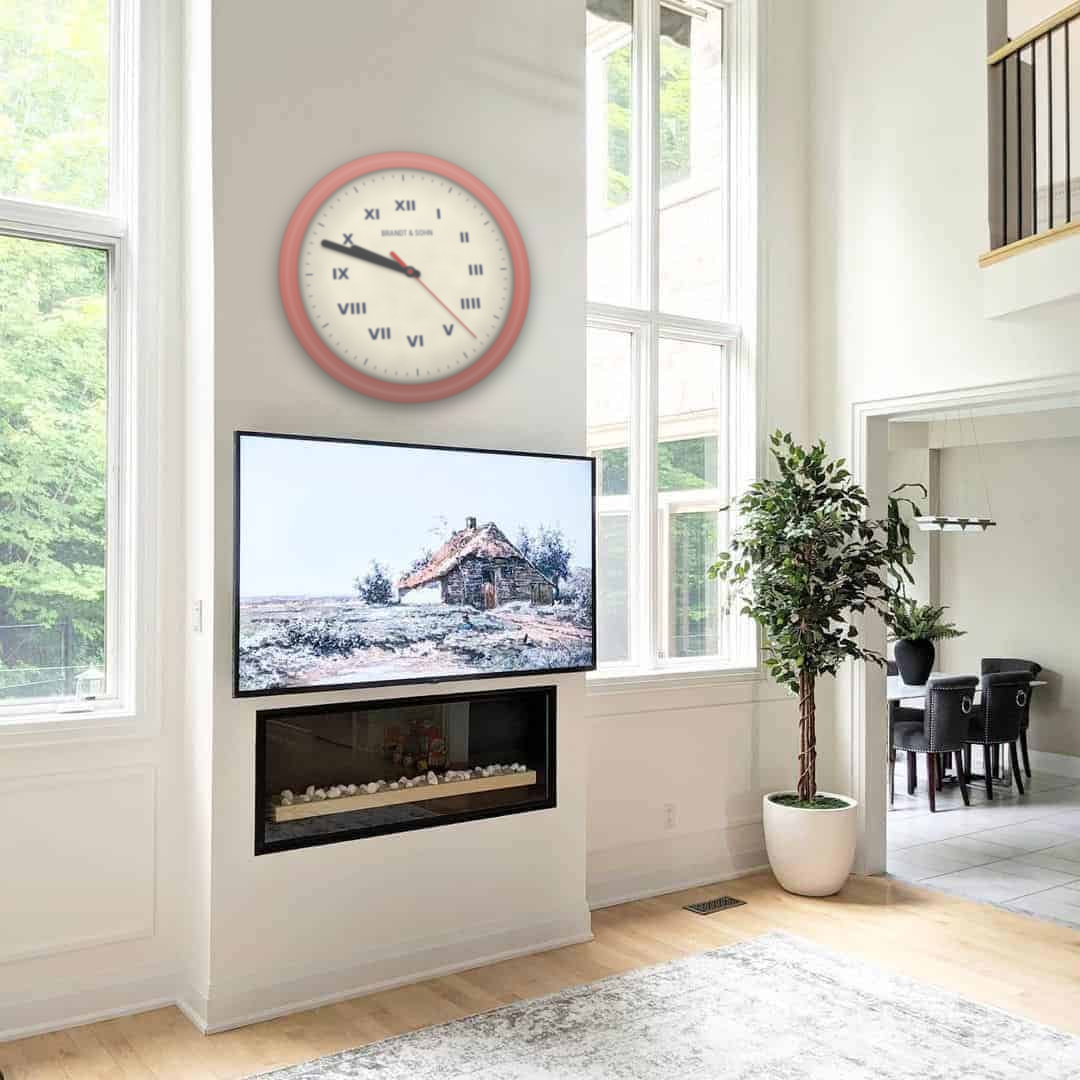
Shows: 9:48:23
